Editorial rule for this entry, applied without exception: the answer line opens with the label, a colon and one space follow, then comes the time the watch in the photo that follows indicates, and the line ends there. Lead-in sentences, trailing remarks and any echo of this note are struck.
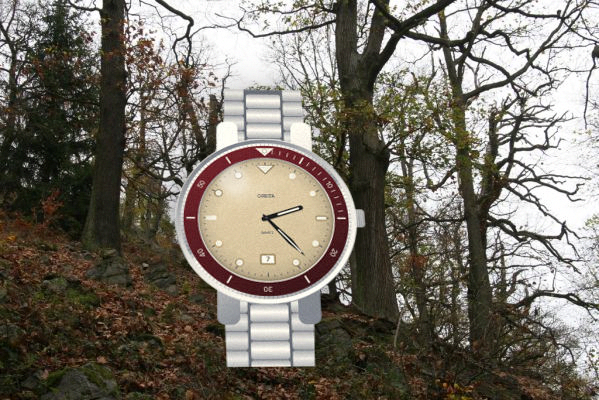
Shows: 2:23
